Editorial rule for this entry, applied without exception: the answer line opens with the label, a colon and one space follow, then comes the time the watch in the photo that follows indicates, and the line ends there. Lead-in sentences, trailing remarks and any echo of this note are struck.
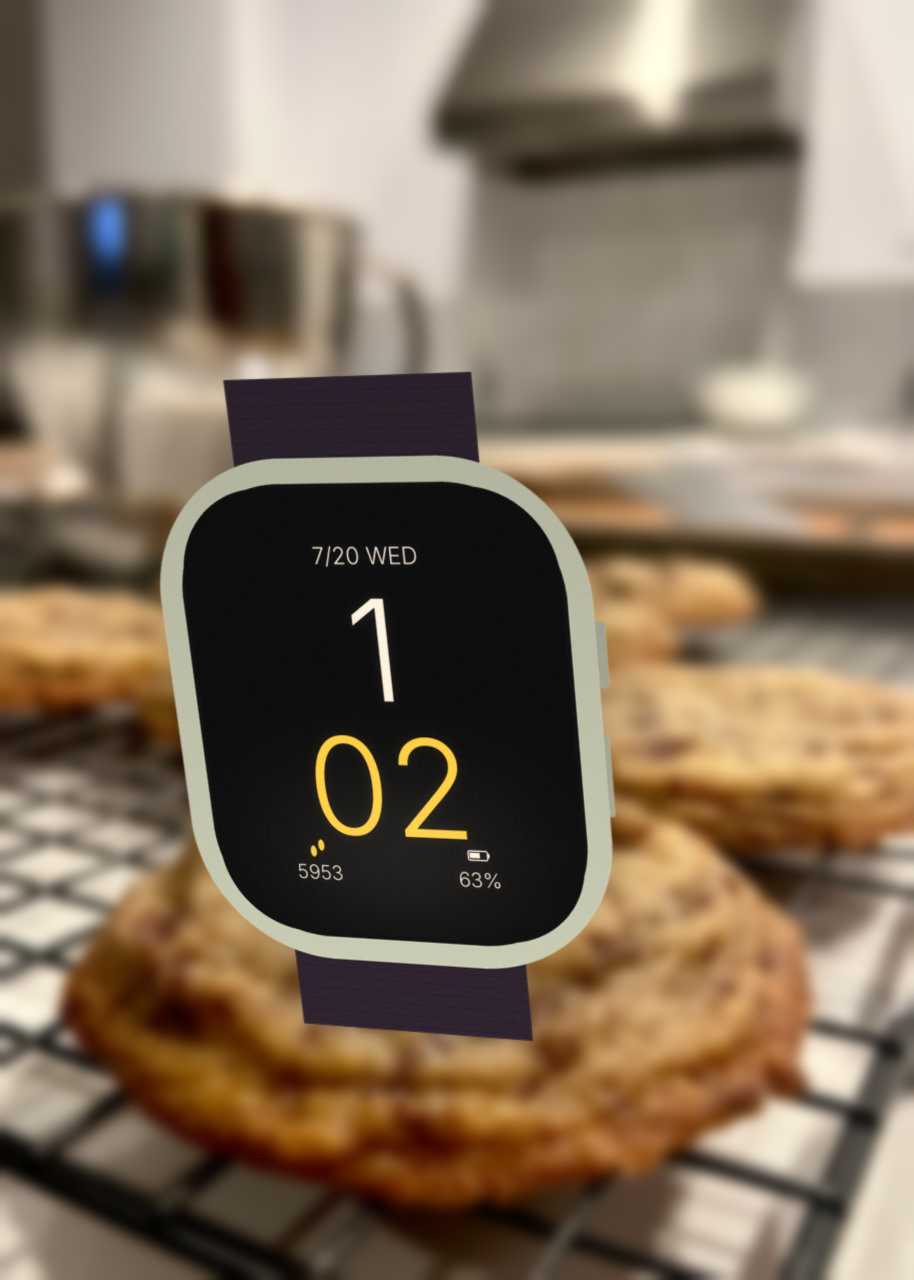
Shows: 1:02
